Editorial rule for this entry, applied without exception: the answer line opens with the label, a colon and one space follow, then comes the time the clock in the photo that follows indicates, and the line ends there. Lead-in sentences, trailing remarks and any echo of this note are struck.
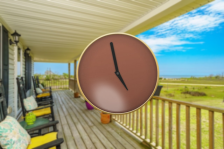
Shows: 4:58
